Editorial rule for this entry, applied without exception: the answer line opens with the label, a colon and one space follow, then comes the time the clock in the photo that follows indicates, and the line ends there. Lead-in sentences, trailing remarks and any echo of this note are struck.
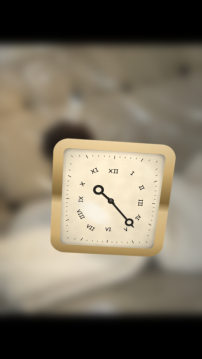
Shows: 10:23
